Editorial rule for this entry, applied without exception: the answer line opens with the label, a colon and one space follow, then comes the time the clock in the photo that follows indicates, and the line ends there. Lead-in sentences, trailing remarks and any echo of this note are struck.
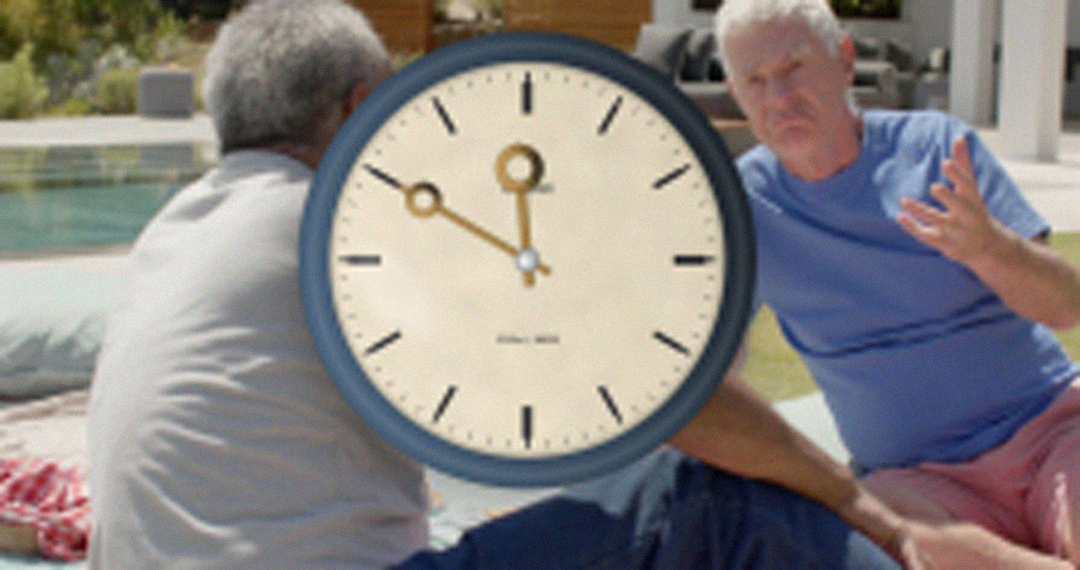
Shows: 11:50
